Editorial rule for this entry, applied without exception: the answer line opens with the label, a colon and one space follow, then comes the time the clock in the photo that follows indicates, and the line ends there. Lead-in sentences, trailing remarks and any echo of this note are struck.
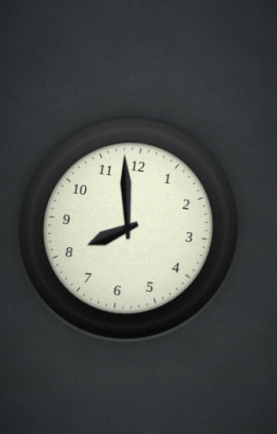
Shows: 7:58
